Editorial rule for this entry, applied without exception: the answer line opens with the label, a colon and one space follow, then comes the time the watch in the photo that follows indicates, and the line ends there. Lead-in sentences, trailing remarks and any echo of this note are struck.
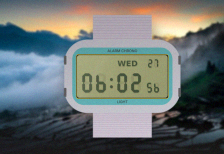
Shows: 6:02:56
